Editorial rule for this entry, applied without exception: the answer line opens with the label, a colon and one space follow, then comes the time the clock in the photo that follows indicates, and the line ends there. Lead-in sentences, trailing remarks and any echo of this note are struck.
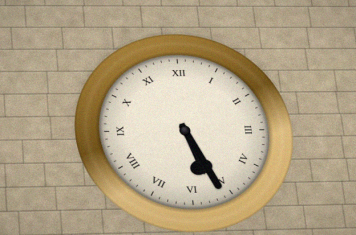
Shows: 5:26
